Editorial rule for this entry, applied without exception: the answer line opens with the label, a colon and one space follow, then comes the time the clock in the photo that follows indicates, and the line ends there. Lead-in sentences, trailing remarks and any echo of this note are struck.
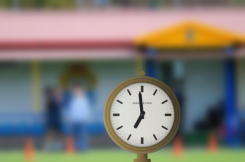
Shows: 6:59
